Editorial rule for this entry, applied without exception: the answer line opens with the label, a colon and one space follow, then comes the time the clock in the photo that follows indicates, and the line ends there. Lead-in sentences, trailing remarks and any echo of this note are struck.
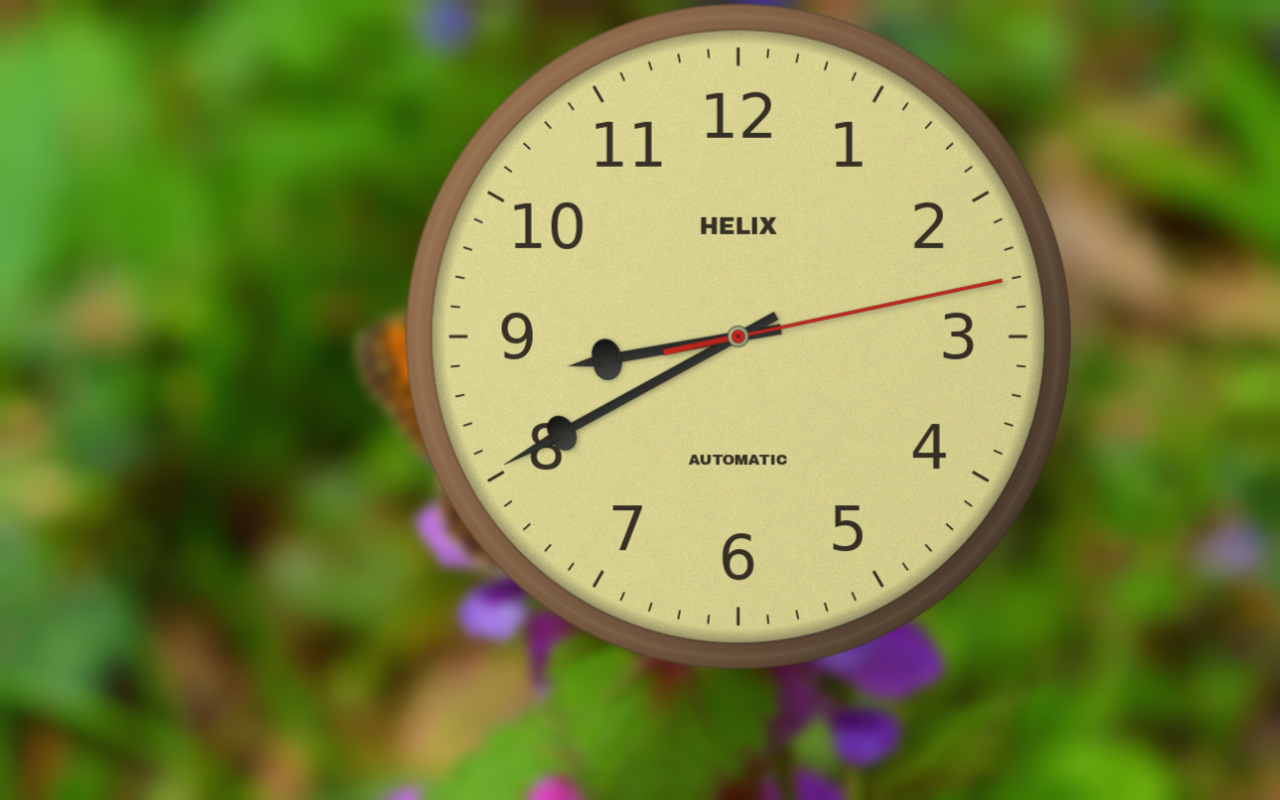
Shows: 8:40:13
